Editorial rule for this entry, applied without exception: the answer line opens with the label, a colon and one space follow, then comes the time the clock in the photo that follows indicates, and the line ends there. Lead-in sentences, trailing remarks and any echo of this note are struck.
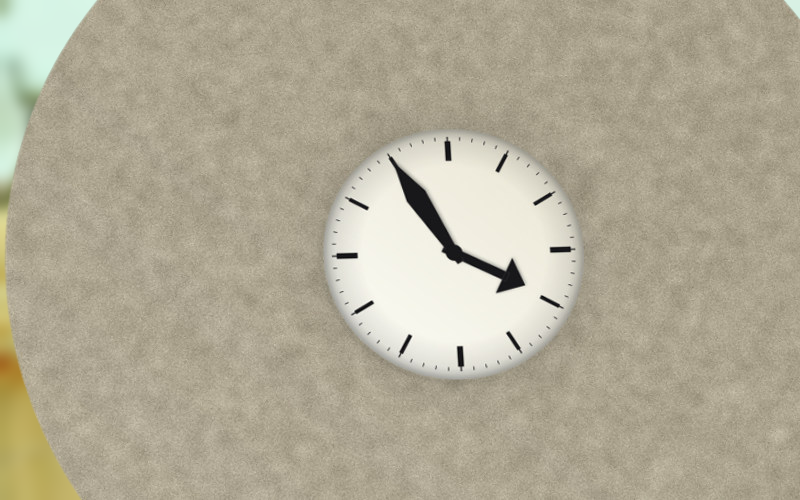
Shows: 3:55
